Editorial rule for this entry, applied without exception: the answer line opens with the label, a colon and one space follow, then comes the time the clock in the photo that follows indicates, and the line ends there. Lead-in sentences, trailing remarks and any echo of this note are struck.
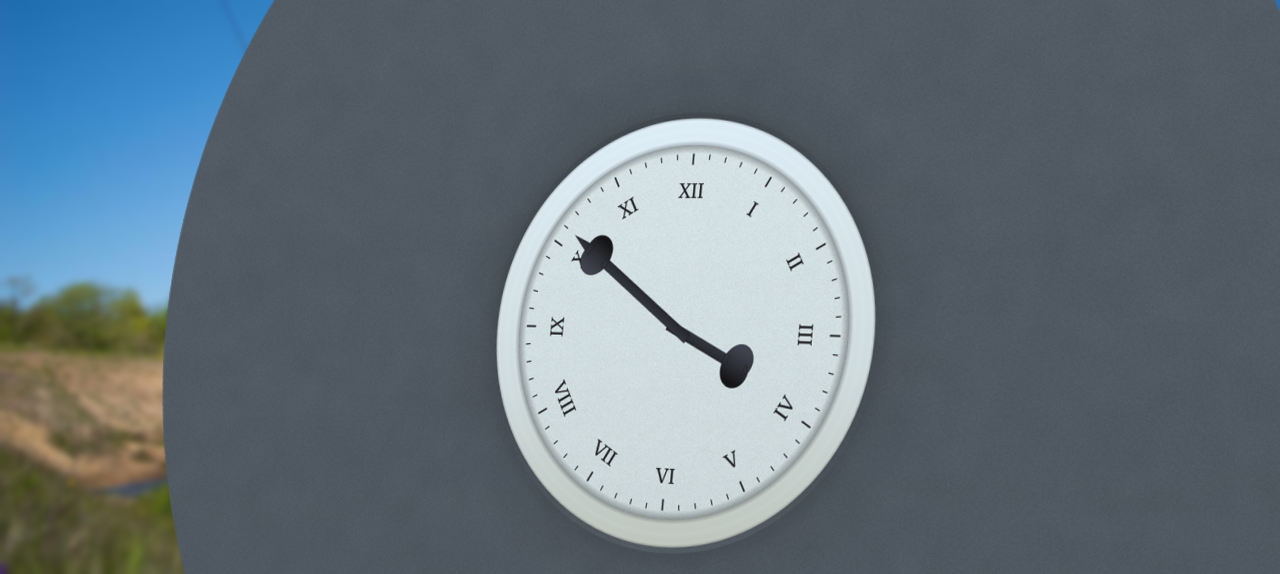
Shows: 3:51
